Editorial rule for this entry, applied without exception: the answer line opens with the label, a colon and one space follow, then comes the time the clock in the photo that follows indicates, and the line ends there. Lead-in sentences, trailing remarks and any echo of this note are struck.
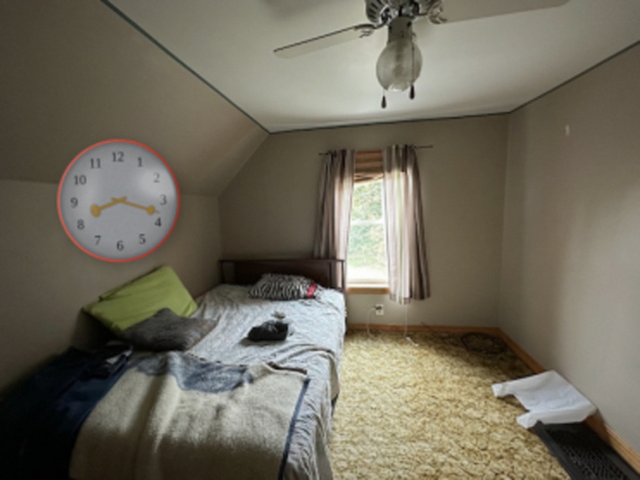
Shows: 8:18
